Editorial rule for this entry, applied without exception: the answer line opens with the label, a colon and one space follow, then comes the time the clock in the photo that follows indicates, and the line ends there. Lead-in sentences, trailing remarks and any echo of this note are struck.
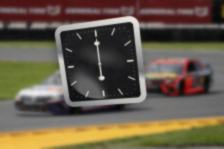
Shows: 6:00
